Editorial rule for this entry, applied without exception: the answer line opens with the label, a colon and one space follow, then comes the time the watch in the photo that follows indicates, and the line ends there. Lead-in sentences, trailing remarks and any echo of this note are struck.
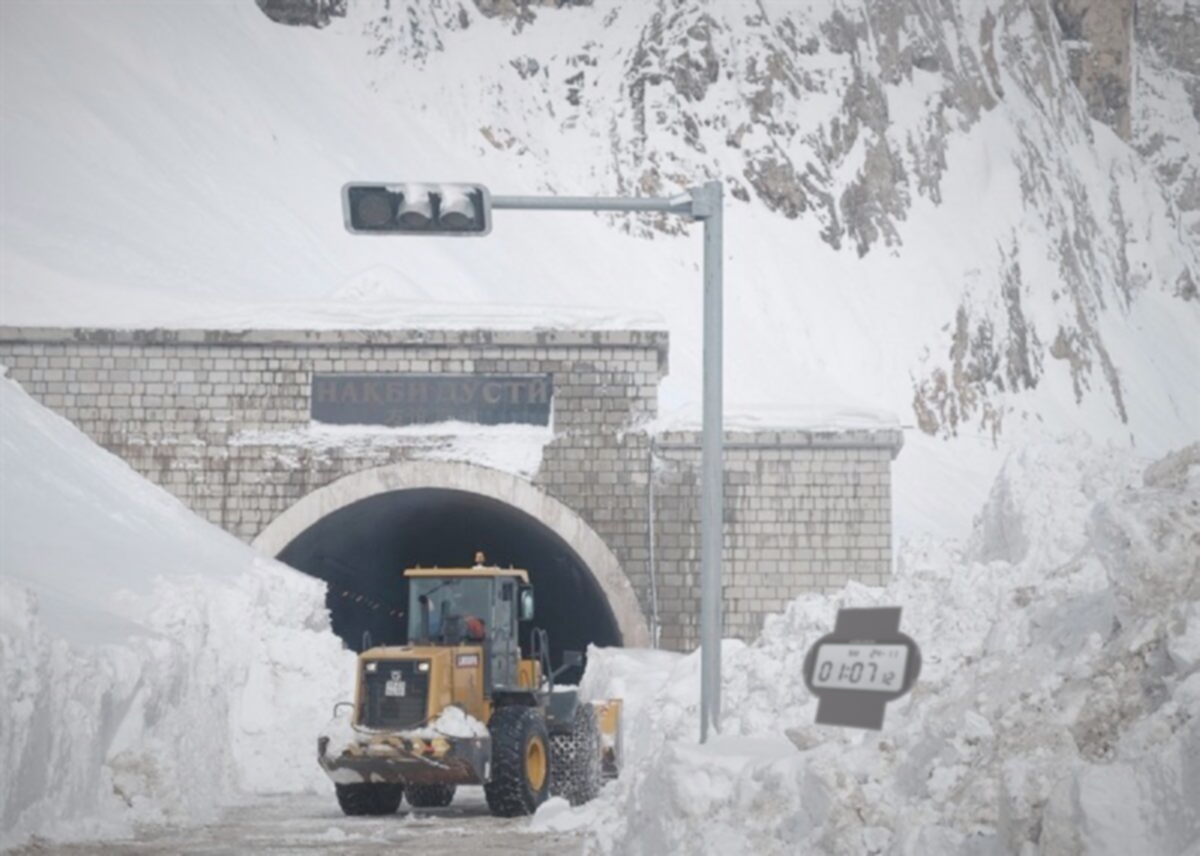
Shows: 1:07
